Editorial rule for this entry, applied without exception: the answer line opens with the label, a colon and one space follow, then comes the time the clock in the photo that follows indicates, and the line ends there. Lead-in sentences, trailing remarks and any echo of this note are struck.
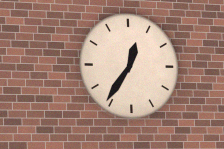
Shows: 12:36
